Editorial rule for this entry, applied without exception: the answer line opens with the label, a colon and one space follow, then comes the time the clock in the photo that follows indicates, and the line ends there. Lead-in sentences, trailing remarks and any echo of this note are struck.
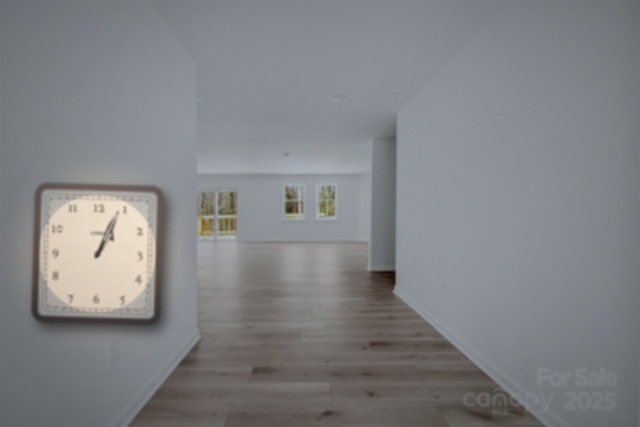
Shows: 1:04
